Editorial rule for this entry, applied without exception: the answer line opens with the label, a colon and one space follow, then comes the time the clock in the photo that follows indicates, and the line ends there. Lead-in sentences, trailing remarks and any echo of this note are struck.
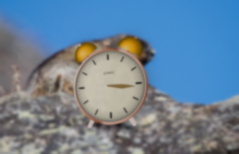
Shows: 3:16
